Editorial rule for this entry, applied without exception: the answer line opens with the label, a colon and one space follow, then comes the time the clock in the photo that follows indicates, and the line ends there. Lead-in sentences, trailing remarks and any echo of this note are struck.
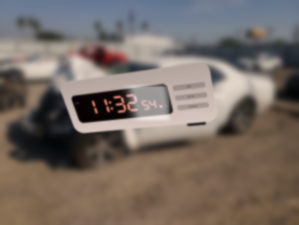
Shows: 11:32
